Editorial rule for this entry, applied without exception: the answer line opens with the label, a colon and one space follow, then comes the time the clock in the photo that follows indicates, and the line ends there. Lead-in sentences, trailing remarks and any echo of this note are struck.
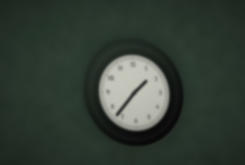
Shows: 1:37
